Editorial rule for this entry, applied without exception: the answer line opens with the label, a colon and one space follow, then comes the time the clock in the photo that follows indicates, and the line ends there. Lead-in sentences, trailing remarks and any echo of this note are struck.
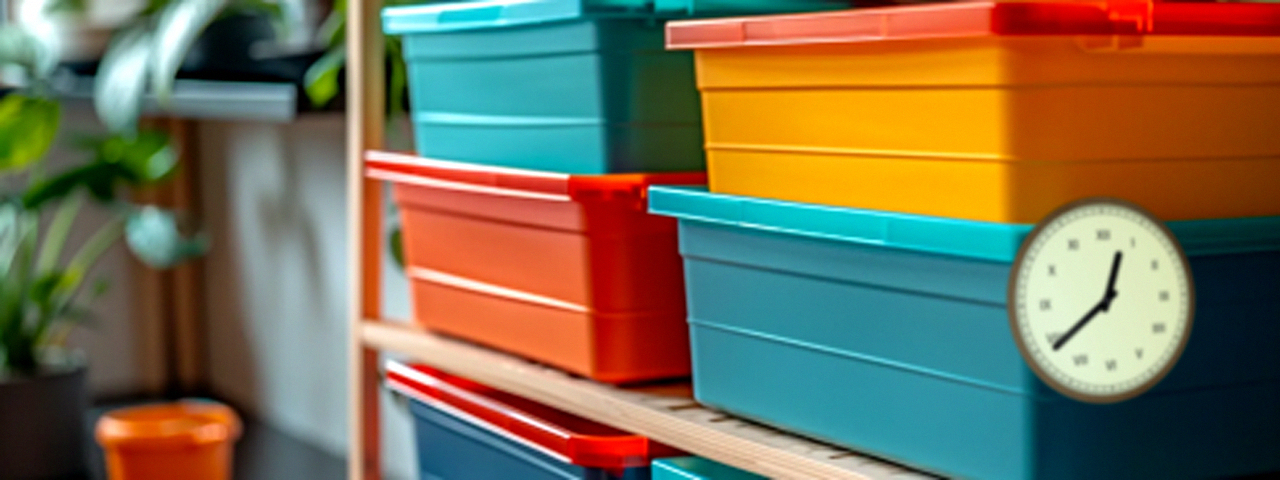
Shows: 12:39
